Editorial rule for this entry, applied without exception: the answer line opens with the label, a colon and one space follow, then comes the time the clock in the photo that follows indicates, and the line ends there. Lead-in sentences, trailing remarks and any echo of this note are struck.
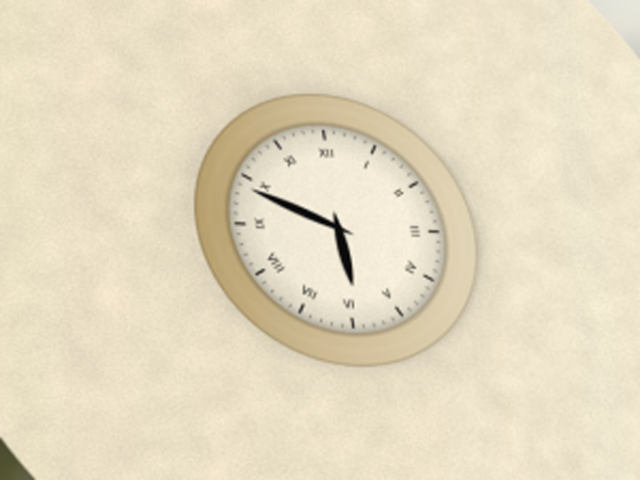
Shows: 5:49
